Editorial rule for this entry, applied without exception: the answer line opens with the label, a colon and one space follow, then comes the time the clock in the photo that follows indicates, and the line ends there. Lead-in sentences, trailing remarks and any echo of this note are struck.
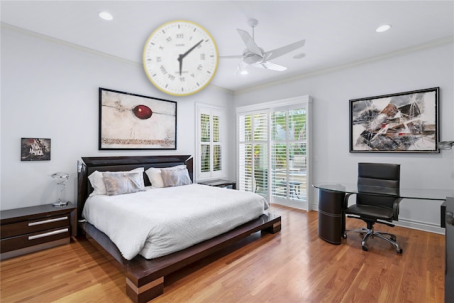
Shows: 6:09
